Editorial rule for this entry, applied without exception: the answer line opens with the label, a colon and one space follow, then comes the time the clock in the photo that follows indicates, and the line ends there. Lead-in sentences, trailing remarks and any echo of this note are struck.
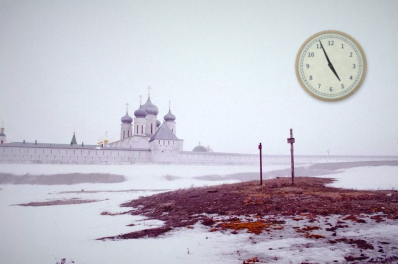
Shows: 4:56
